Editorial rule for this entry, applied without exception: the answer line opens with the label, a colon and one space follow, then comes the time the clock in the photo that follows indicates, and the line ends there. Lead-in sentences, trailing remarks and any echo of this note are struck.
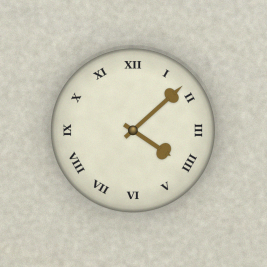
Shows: 4:08
